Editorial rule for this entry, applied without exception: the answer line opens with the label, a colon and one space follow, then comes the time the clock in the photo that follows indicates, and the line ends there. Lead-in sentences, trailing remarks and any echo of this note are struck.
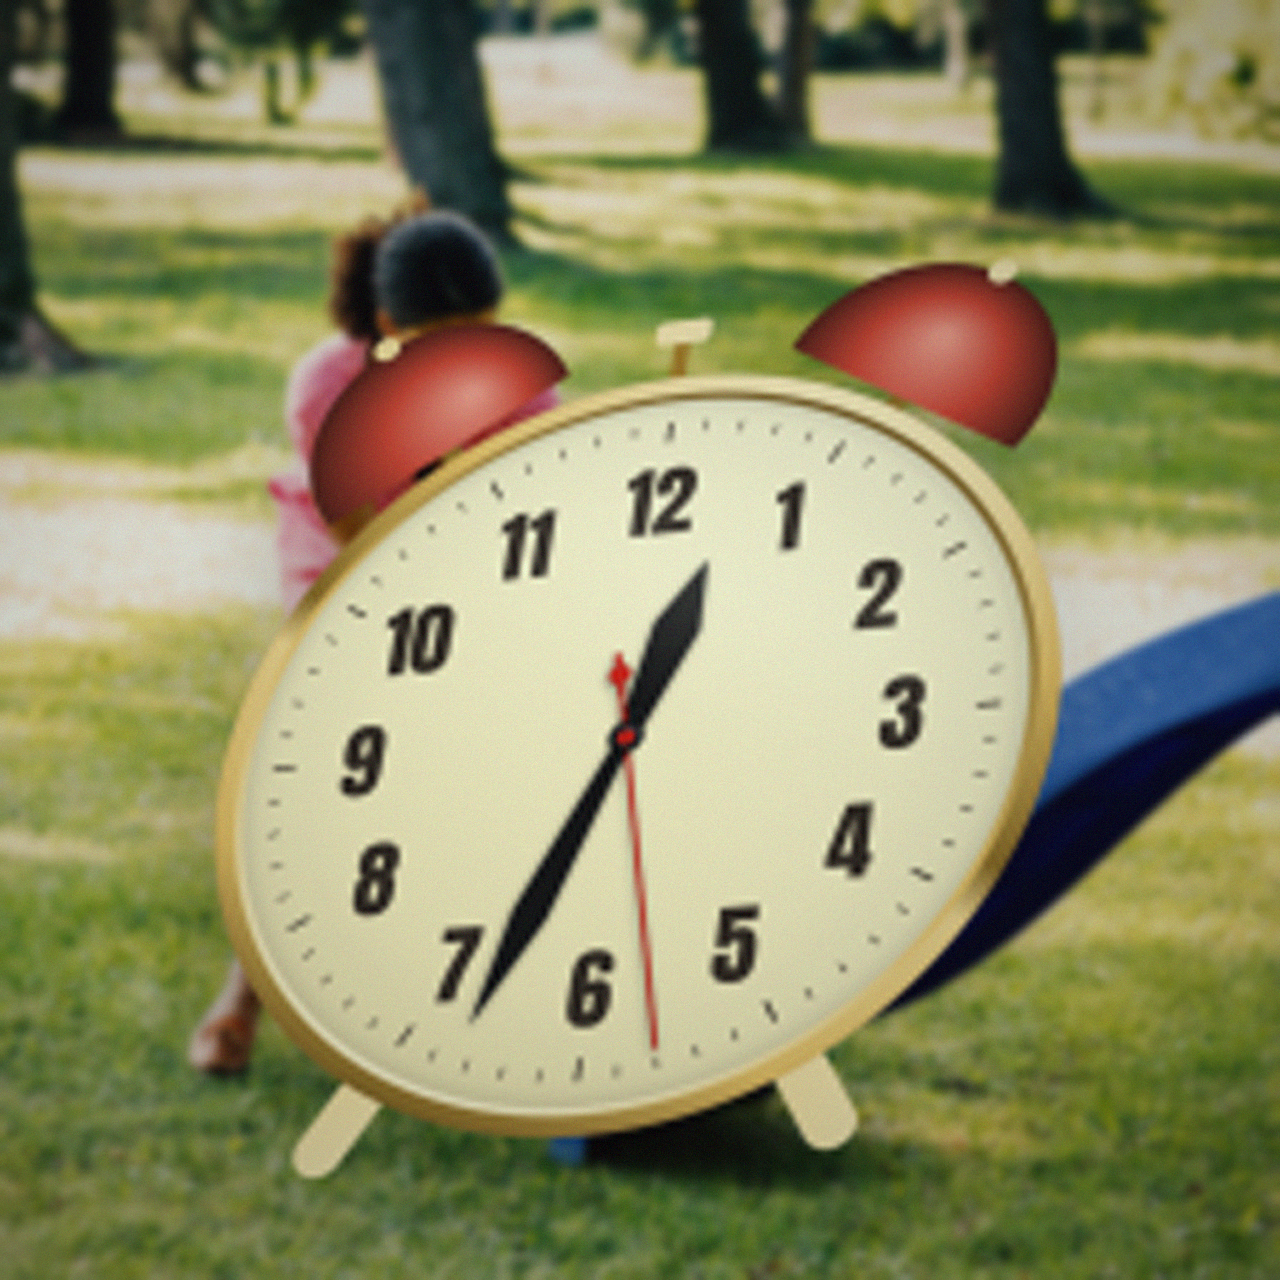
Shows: 12:33:28
